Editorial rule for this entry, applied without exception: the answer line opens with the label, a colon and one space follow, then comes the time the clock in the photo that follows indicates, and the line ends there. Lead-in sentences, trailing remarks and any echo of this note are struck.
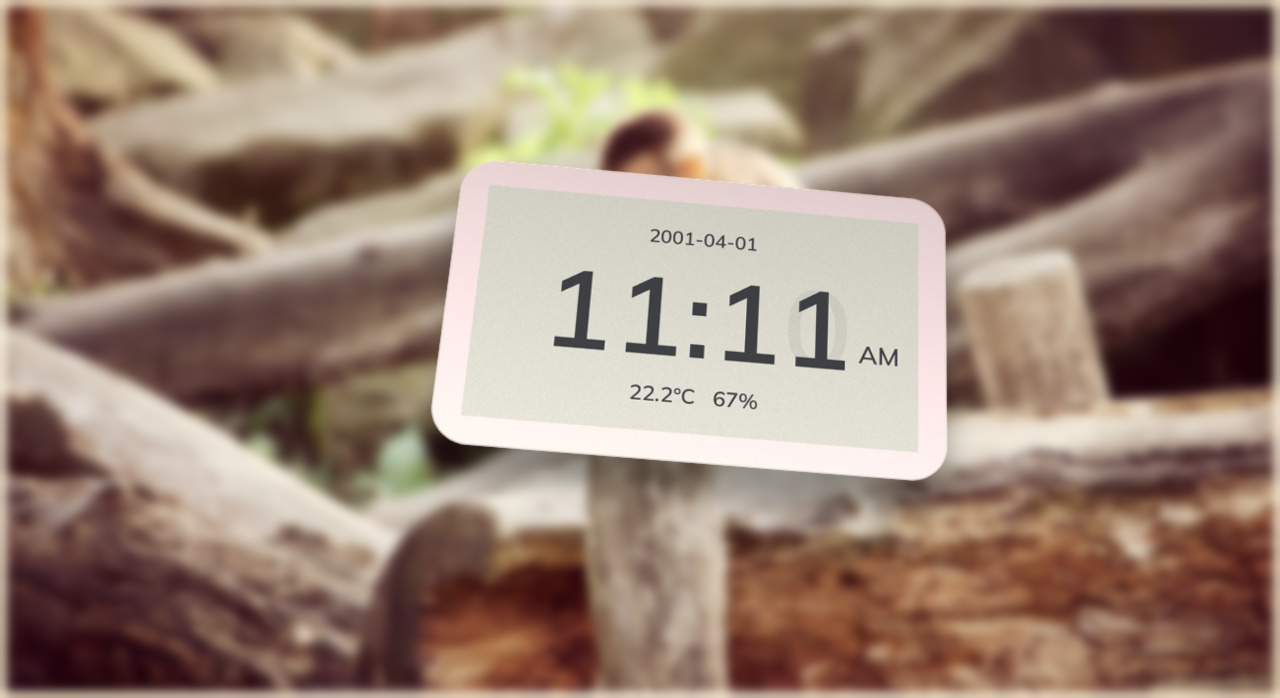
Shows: 11:11
